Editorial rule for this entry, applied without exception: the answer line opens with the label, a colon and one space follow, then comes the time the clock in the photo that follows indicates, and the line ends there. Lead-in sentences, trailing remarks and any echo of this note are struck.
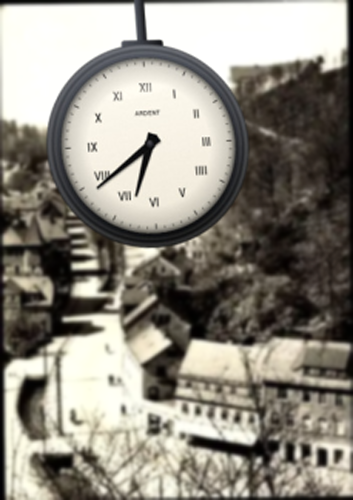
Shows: 6:39
